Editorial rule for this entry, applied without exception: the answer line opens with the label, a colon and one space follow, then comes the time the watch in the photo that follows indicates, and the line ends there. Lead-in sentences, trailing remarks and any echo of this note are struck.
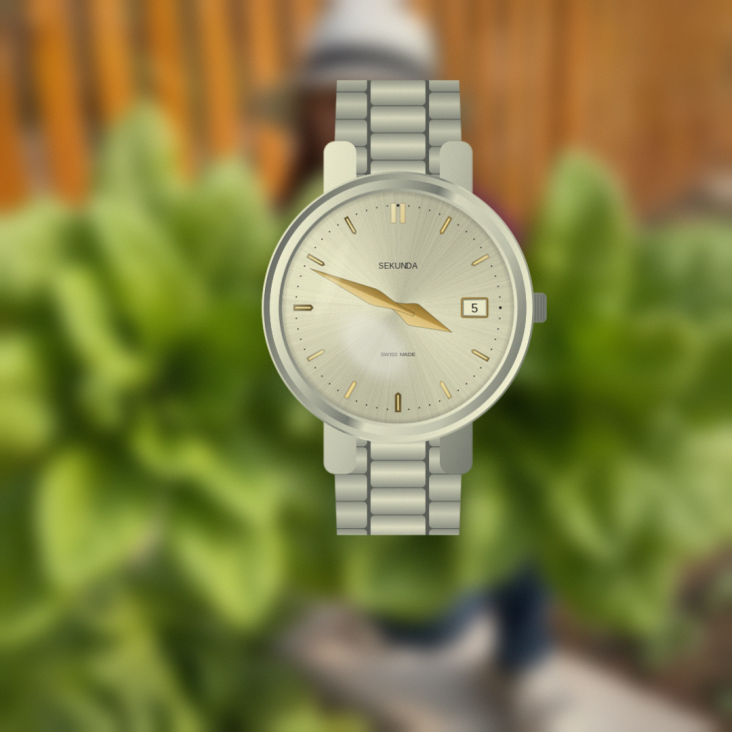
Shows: 3:49
